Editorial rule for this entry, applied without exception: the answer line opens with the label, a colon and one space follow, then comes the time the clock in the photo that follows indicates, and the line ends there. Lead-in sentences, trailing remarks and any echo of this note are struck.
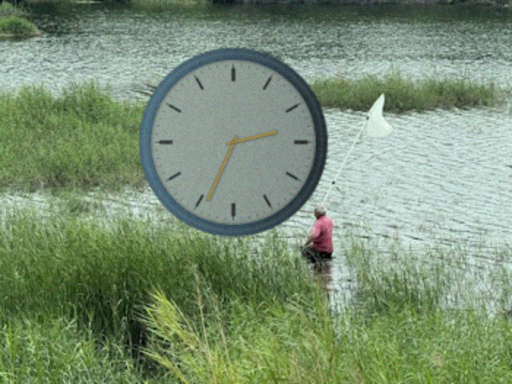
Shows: 2:34
